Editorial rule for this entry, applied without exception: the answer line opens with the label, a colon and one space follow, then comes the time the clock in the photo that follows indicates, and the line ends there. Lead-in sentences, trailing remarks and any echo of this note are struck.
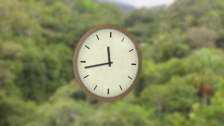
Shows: 11:43
